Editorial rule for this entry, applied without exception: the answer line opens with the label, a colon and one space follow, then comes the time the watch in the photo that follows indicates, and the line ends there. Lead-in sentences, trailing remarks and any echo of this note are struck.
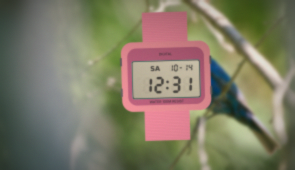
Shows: 12:31
